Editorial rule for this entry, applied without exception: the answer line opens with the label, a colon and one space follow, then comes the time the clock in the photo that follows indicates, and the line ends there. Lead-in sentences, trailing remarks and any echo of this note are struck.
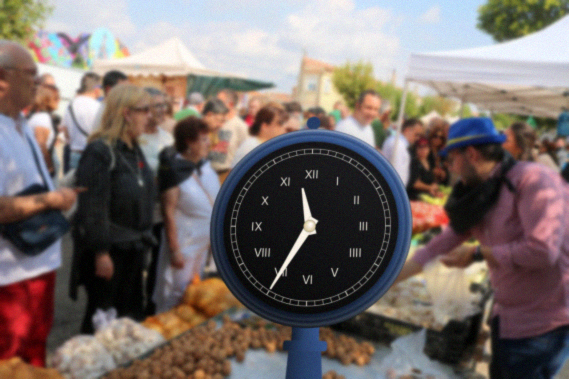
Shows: 11:35
